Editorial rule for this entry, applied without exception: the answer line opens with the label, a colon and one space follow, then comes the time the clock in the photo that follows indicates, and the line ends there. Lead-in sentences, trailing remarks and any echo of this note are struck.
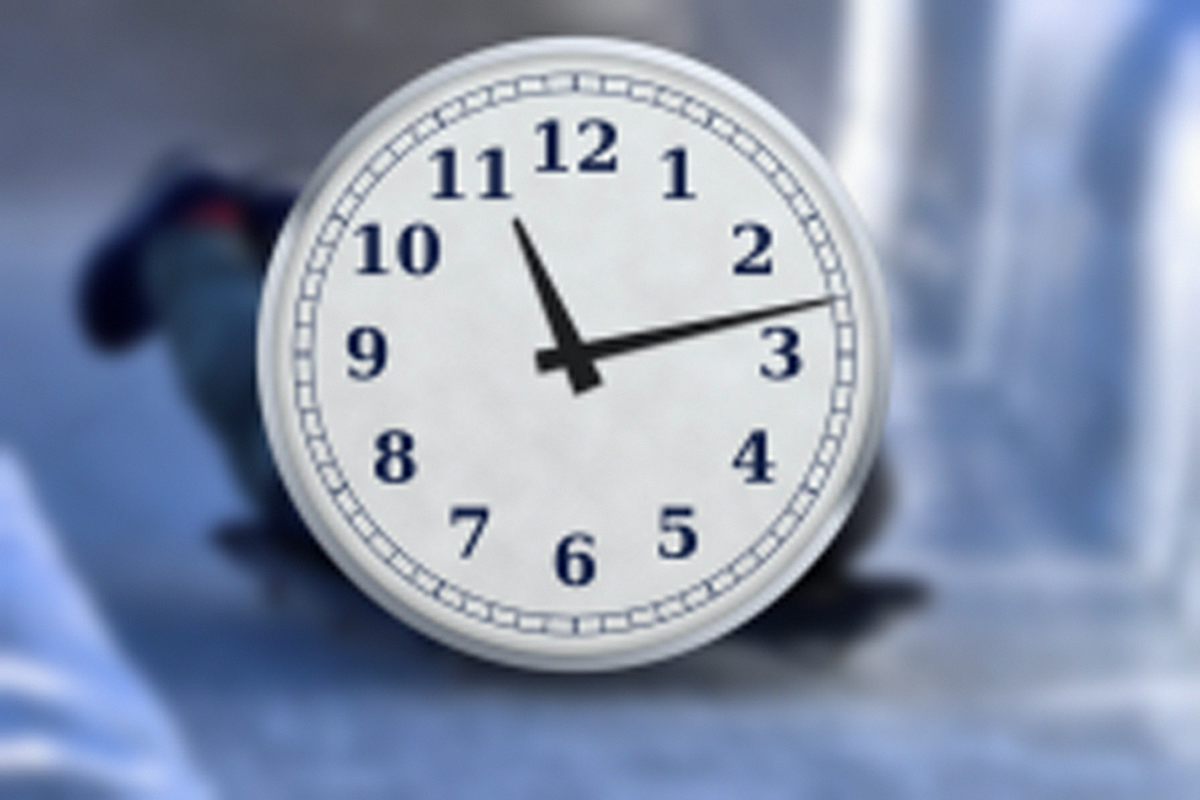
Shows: 11:13
